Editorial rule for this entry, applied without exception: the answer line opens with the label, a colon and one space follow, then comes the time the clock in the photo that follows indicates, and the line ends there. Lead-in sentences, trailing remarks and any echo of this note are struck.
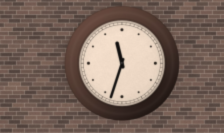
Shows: 11:33
